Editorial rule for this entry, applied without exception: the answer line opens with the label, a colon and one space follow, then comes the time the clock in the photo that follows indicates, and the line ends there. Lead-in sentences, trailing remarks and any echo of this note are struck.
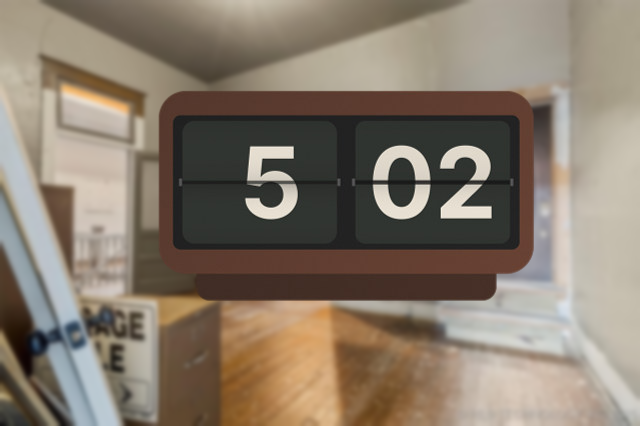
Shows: 5:02
